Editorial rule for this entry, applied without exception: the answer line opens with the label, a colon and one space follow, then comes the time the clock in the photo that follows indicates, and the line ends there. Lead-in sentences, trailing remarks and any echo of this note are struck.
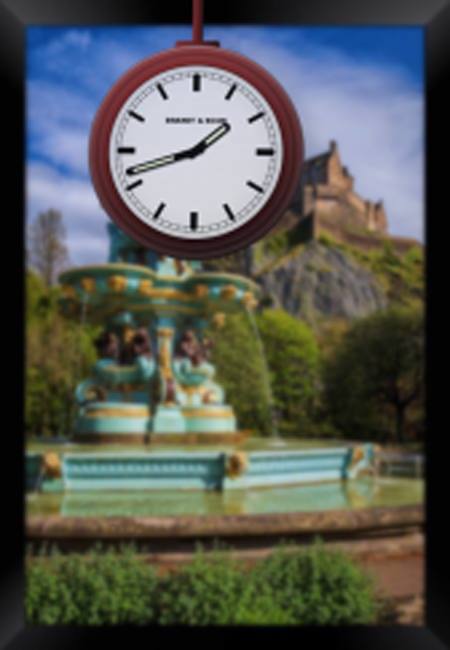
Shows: 1:42
